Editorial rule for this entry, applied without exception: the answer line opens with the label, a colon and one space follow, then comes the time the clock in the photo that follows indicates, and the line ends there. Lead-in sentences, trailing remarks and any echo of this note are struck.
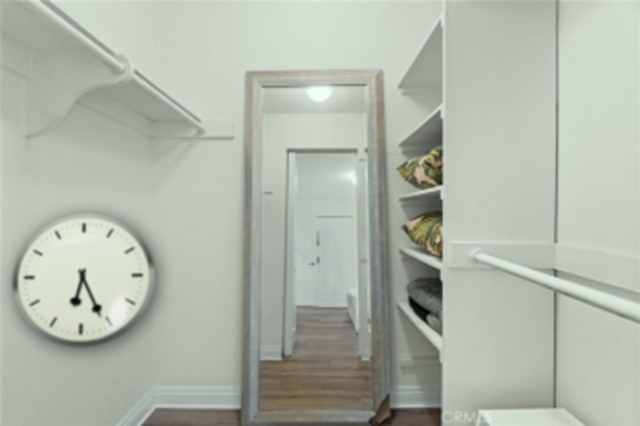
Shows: 6:26
